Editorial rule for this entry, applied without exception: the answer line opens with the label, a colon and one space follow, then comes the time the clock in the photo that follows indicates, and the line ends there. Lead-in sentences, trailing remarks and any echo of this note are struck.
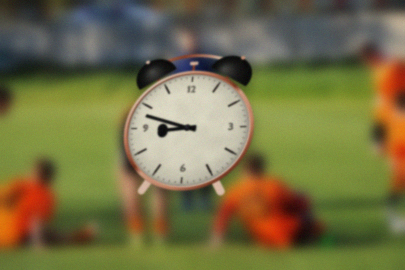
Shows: 8:48
